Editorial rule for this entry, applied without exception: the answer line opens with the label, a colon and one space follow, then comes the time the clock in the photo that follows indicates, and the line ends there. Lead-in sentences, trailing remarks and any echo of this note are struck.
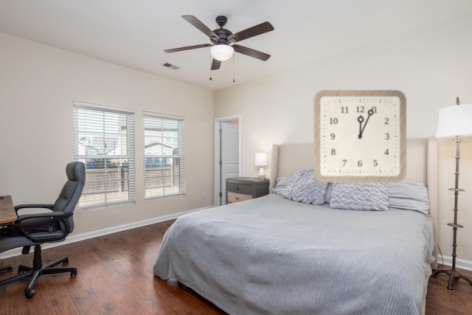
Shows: 12:04
